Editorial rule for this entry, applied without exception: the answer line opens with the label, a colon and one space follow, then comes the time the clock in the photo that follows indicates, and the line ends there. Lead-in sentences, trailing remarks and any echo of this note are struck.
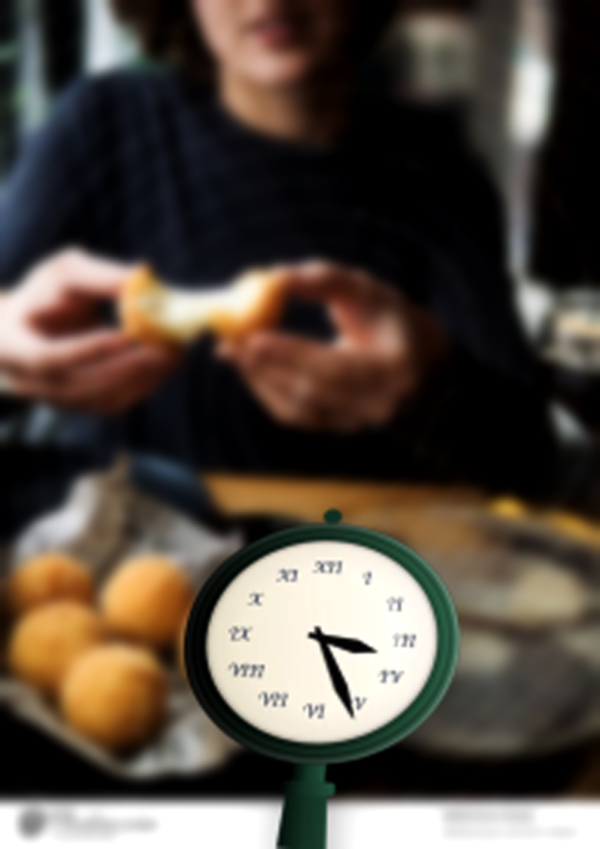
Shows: 3:26
